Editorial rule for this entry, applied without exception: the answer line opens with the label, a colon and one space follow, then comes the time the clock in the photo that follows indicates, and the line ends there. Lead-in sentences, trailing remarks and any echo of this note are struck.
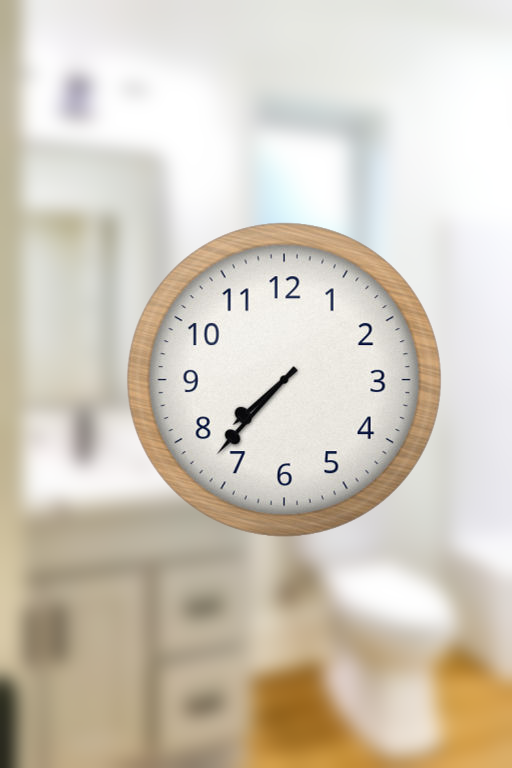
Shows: 7:37
